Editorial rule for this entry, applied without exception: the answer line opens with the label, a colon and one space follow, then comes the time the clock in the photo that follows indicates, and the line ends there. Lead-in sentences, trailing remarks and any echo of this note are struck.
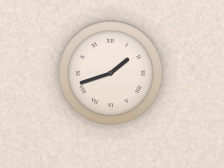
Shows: 1:42
